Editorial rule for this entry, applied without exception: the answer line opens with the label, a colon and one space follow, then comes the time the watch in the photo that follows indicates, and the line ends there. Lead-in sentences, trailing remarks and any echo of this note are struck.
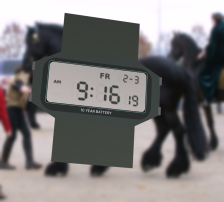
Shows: 9:16:19
